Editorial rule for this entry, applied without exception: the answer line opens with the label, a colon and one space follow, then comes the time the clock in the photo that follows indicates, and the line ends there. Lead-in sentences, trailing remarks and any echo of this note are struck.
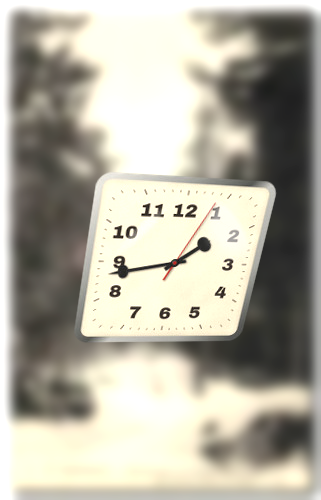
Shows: 1:43:04
